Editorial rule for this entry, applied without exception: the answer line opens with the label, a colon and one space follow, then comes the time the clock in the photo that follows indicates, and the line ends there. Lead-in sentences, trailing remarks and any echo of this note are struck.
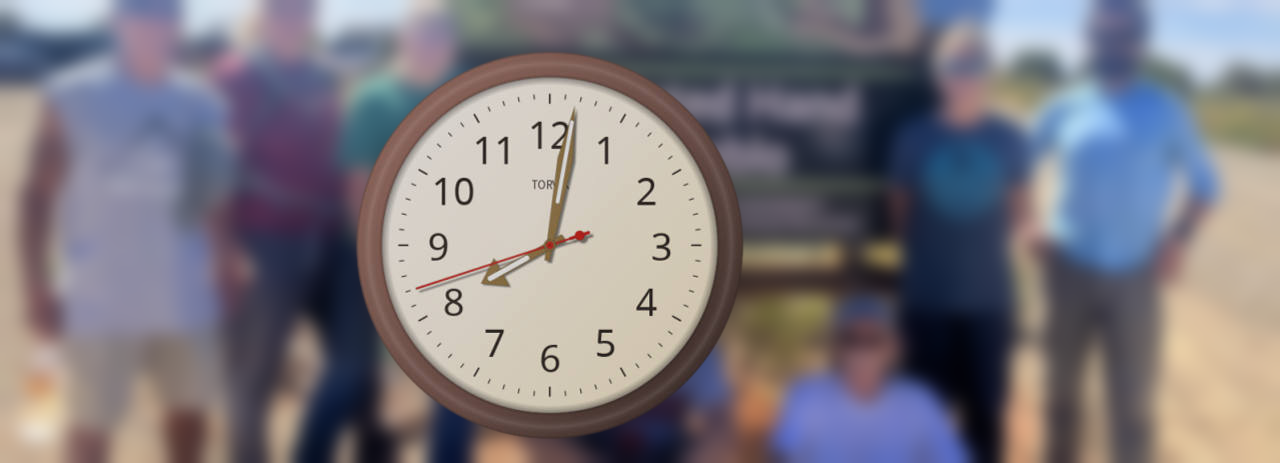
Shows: 8:01:42
